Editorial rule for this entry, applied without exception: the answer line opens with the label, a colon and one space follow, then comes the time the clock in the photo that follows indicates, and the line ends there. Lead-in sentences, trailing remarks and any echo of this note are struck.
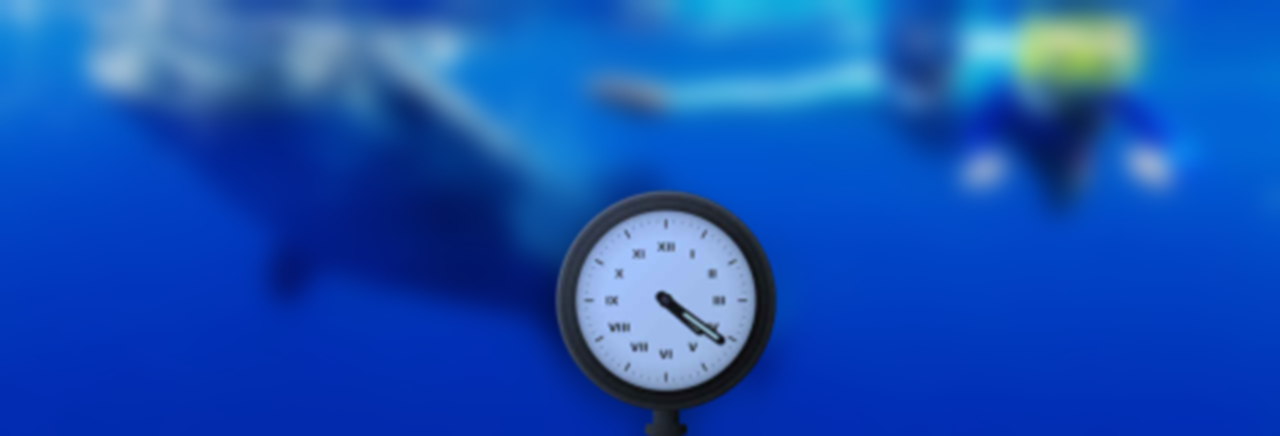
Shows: 4:21
